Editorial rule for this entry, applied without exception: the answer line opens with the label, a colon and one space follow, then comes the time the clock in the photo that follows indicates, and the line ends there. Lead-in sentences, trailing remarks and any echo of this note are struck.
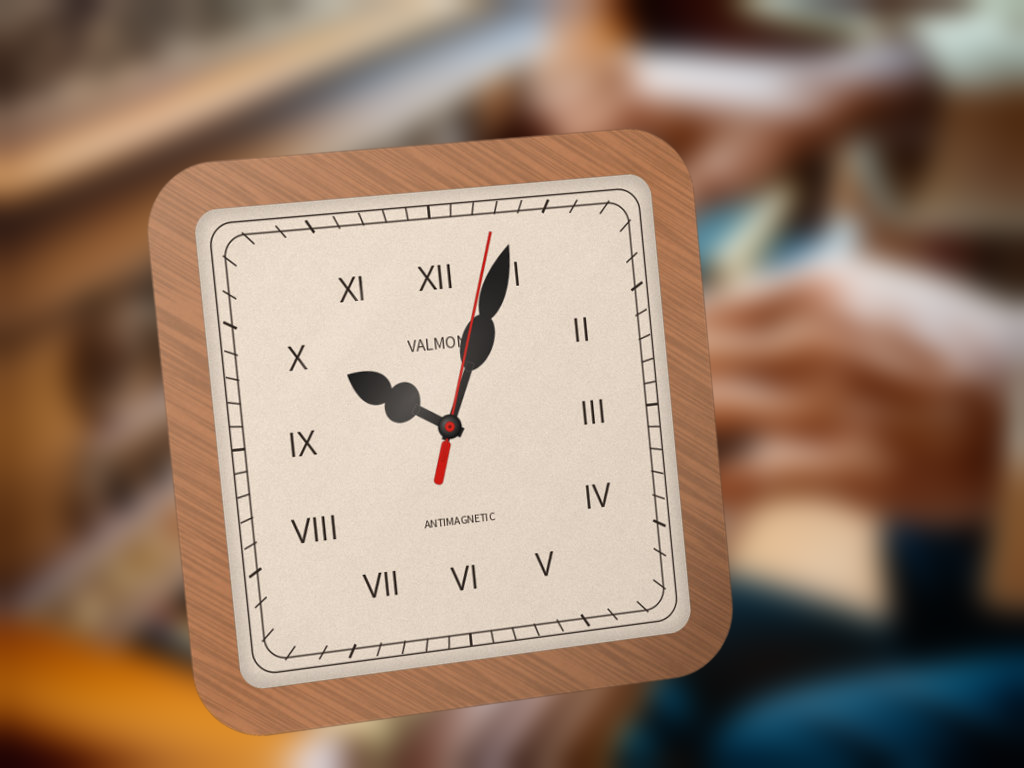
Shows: 10:04:03
